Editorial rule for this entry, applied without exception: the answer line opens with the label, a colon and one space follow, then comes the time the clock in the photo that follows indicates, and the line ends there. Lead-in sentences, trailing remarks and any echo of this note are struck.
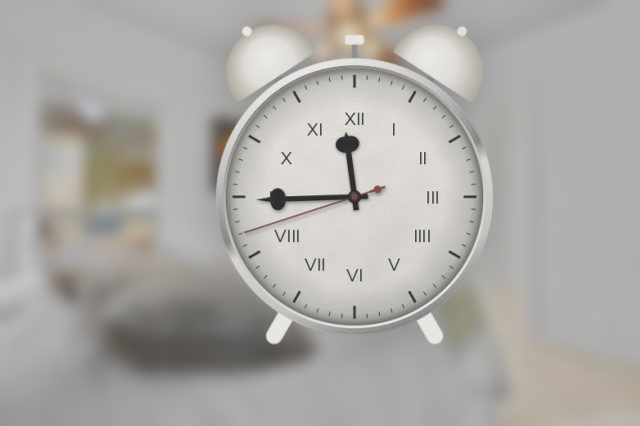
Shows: 11:44:42
